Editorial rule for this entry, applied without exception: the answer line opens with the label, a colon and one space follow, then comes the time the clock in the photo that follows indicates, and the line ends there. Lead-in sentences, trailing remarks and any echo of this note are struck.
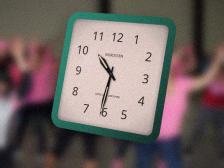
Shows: 10:31
